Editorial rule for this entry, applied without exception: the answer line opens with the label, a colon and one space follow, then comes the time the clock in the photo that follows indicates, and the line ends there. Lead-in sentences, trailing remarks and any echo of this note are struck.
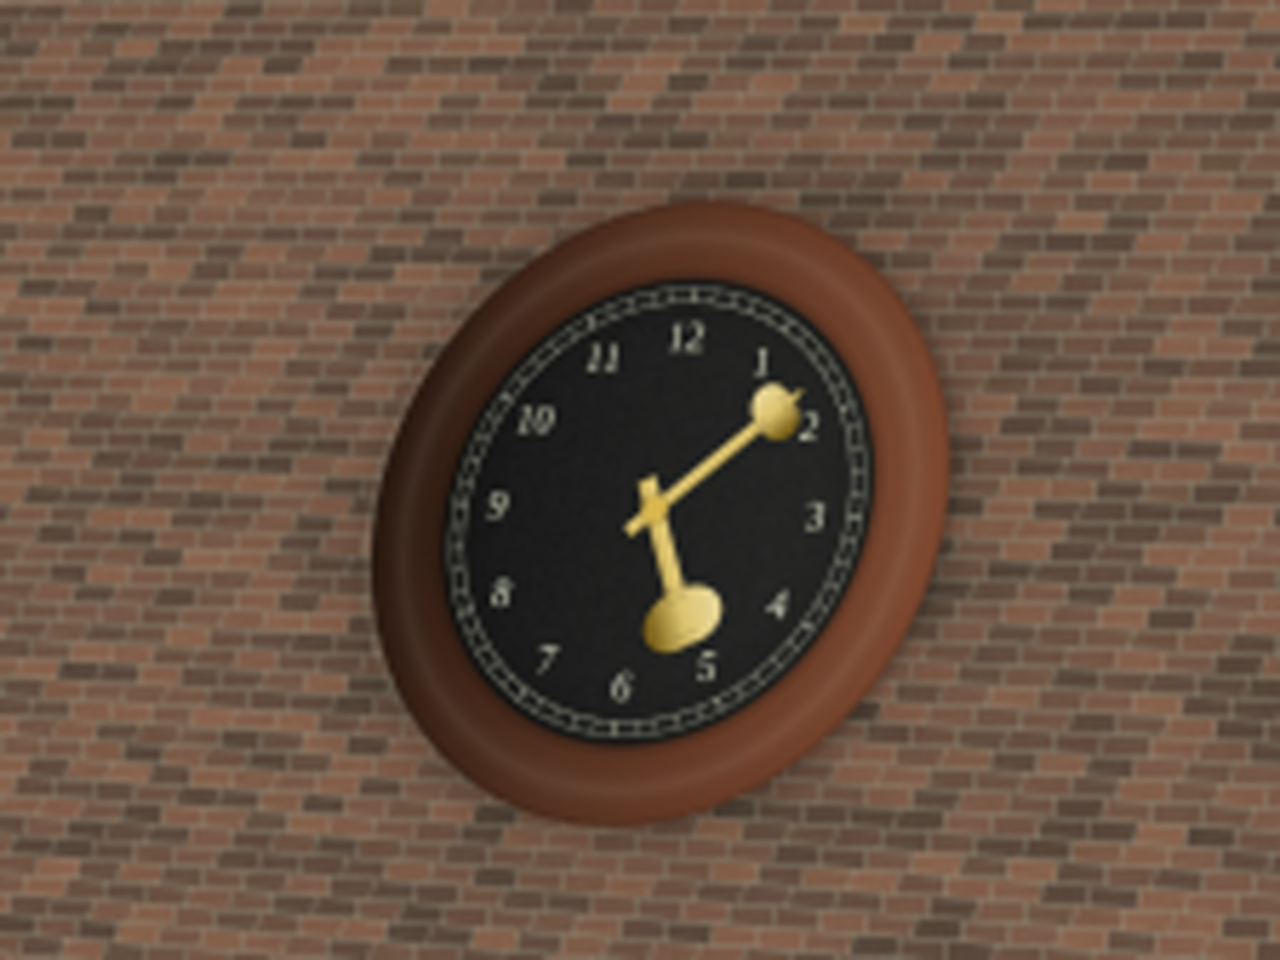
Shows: 5:08
